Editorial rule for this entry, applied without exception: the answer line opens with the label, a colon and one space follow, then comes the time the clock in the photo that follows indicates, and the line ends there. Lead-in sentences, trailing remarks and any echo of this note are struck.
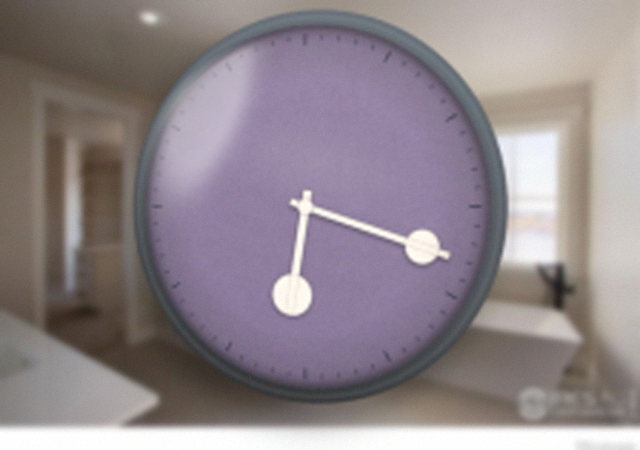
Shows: 6:18
